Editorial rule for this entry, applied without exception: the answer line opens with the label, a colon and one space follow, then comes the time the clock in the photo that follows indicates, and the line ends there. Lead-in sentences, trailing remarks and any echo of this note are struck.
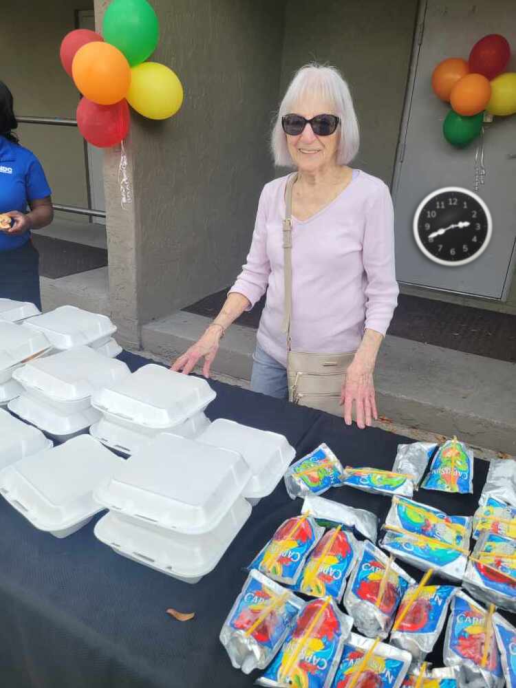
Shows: 2:41
